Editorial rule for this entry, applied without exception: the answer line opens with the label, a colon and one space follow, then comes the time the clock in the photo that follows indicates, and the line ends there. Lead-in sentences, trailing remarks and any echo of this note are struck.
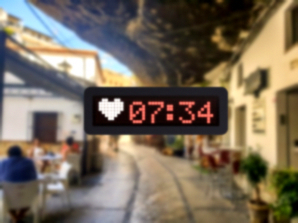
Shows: 7:34
